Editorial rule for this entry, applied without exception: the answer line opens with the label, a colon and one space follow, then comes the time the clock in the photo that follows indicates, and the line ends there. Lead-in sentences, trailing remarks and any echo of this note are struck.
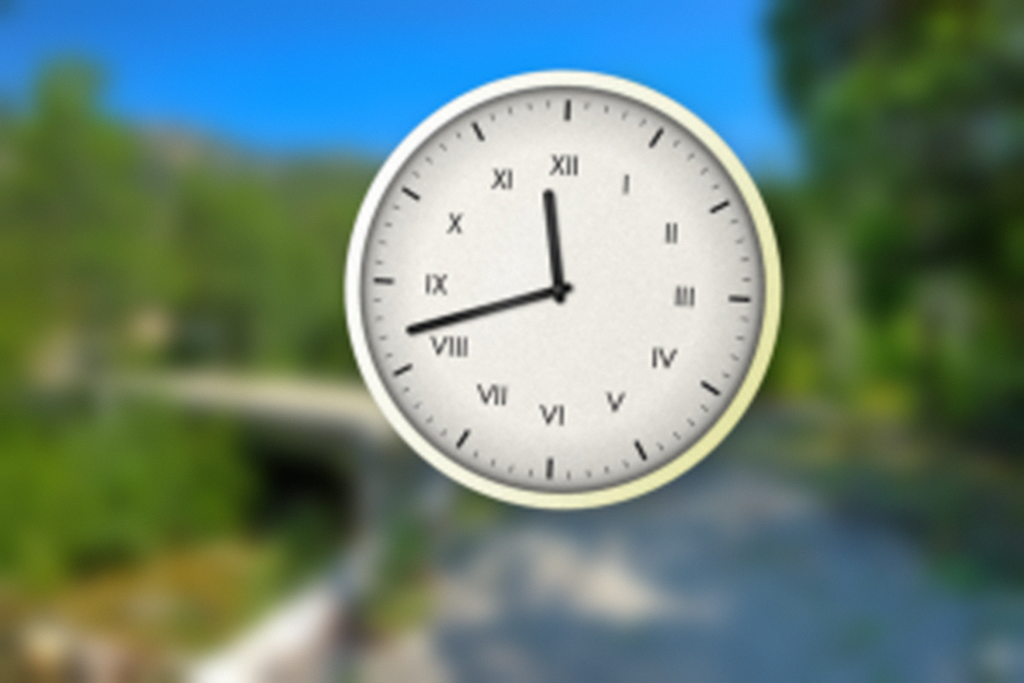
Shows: 11:42
